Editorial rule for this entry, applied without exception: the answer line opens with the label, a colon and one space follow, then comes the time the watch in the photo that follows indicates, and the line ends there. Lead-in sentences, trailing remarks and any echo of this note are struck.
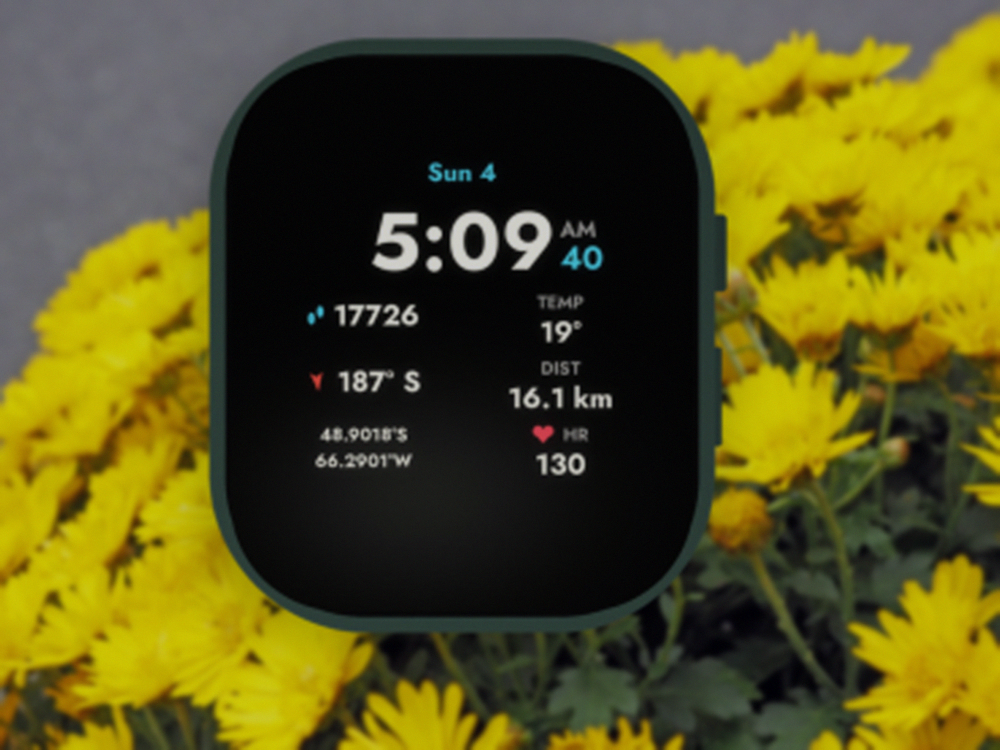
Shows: 5:09:40
